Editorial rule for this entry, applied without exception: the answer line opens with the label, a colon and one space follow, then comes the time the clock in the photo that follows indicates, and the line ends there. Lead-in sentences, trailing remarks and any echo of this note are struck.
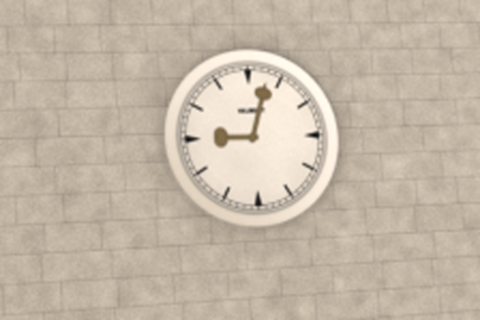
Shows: 9:03
